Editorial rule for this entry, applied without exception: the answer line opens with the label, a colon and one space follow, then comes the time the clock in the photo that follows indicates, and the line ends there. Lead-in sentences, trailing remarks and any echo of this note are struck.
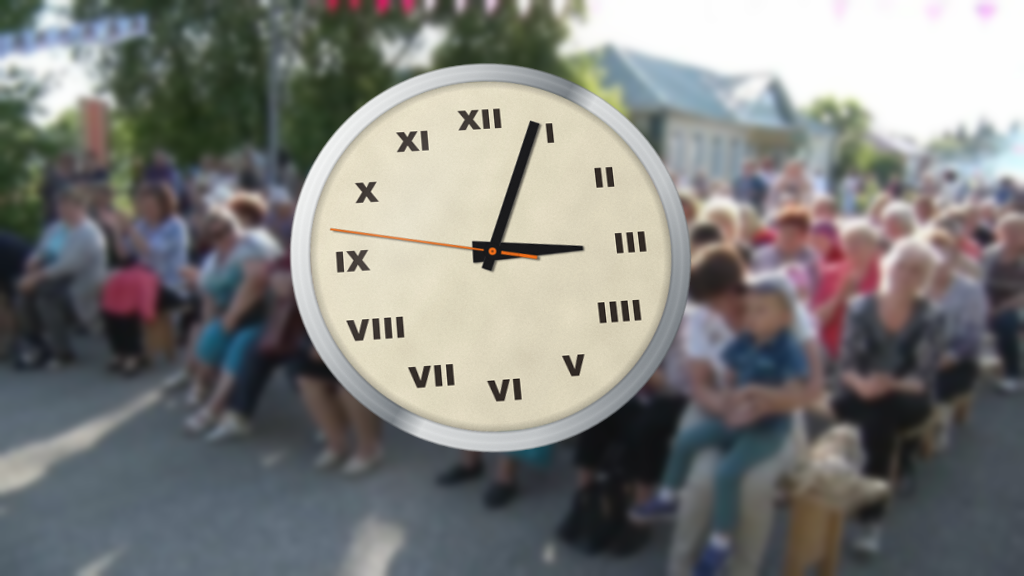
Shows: 3:03:47
